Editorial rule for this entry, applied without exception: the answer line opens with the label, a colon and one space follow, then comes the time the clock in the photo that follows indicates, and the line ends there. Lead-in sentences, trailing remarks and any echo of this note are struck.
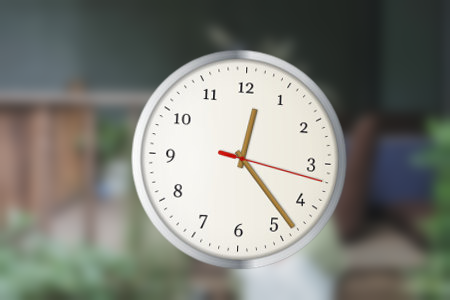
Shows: 12:23:17
